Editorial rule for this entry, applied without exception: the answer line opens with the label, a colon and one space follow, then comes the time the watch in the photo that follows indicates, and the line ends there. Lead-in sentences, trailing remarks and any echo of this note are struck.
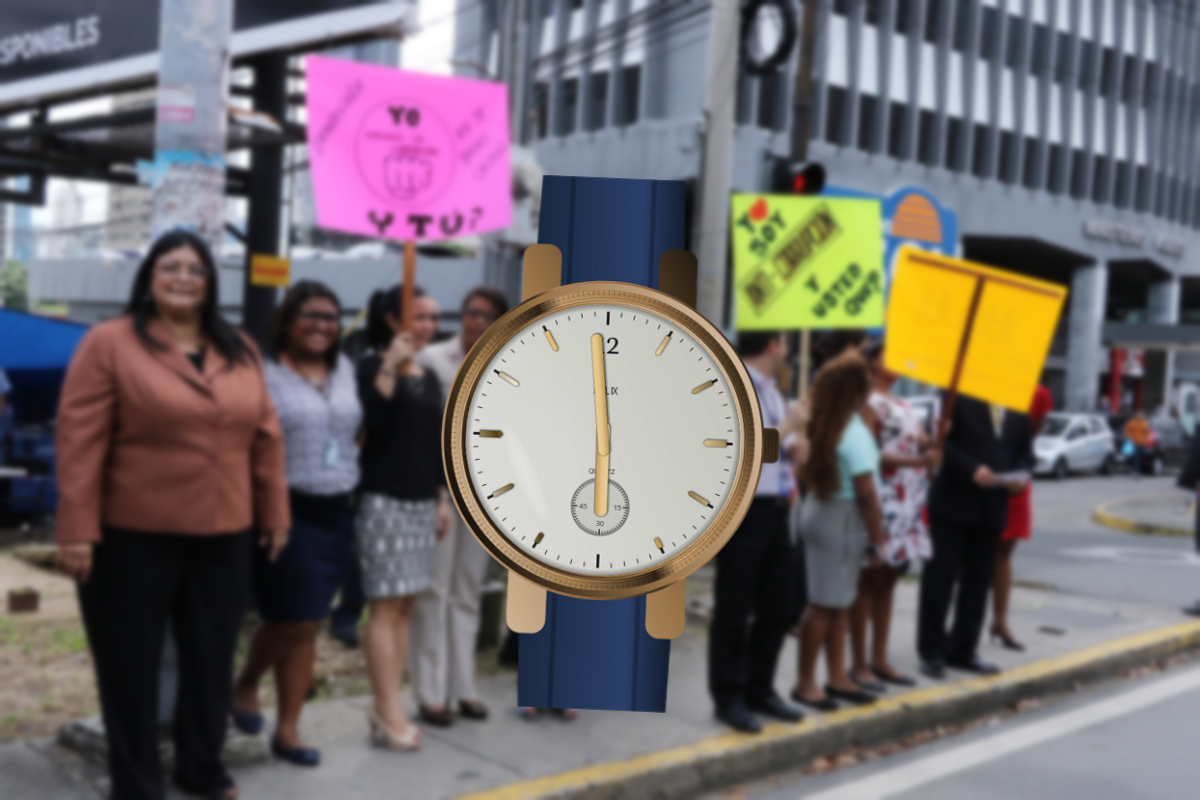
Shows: 5:59
